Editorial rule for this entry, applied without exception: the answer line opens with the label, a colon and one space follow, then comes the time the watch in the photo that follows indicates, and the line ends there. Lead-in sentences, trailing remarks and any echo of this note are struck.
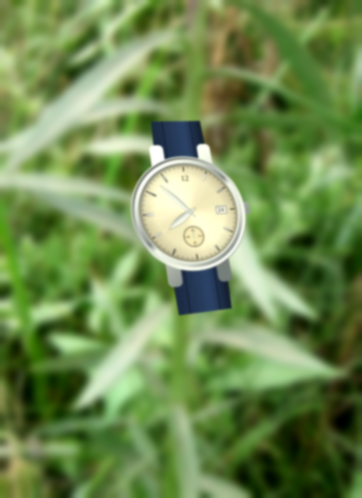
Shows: 7:53
